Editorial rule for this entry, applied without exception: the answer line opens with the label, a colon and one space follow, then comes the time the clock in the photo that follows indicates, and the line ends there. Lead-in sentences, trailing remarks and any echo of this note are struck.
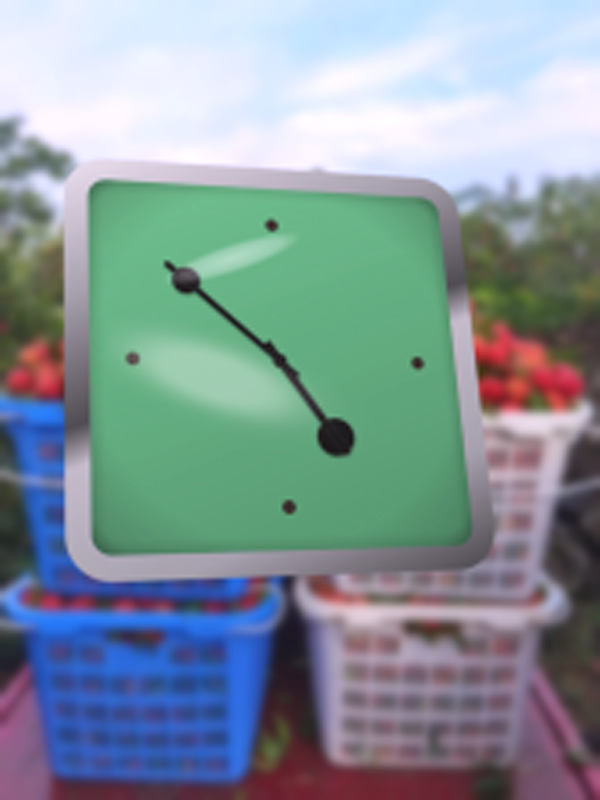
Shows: 4:52
